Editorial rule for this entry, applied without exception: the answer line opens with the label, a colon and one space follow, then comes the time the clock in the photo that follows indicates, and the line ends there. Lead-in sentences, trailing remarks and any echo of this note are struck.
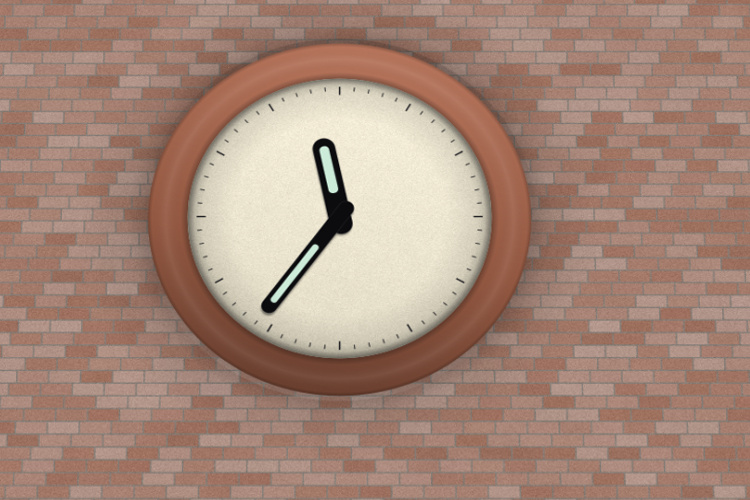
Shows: 11:36
